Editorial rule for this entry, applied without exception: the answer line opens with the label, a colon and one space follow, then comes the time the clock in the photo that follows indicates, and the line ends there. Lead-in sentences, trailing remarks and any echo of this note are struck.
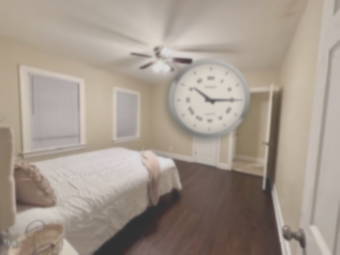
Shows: 10:15
